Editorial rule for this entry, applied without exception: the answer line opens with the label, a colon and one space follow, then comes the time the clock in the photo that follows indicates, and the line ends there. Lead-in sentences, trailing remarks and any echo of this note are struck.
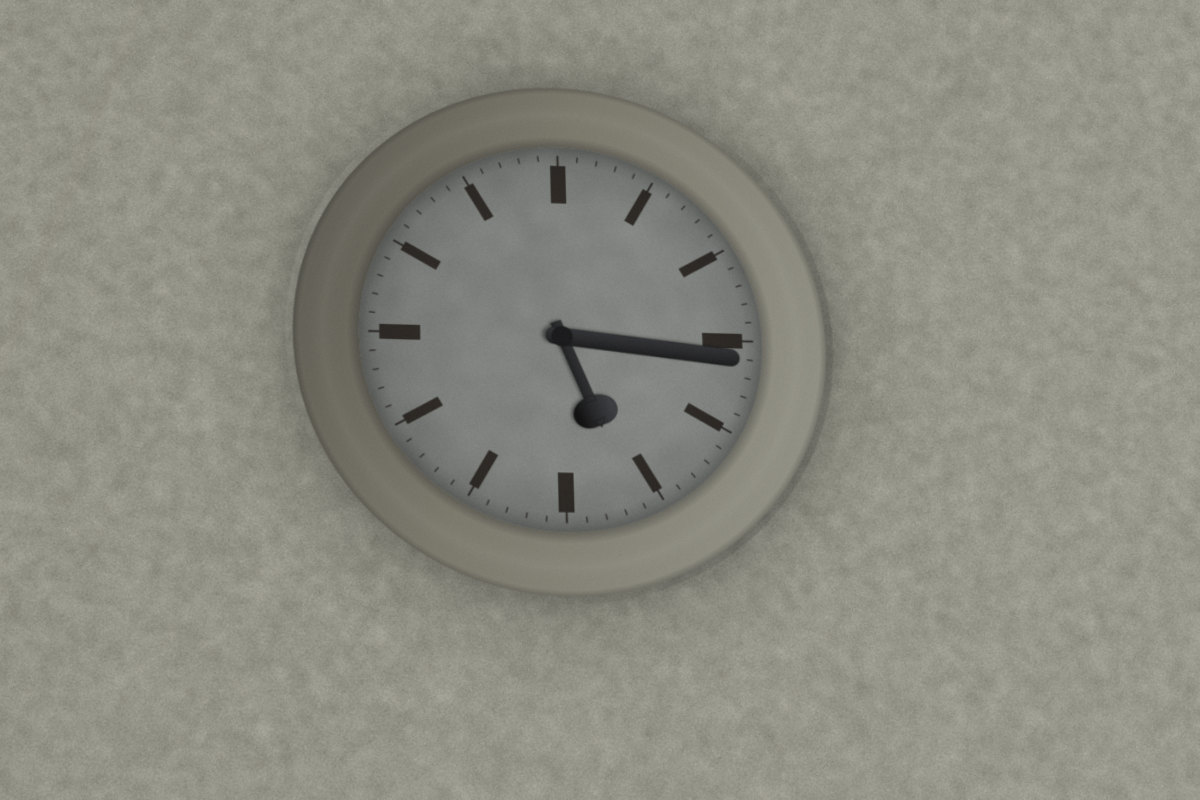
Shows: 5:16
